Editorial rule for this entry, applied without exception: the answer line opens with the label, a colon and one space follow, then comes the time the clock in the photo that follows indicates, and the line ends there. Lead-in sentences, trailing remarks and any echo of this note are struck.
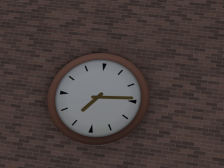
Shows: 7:14
